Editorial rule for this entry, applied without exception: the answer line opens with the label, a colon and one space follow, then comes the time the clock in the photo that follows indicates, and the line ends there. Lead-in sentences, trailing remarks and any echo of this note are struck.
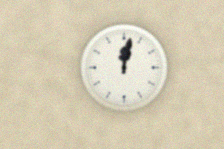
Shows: 12:02
